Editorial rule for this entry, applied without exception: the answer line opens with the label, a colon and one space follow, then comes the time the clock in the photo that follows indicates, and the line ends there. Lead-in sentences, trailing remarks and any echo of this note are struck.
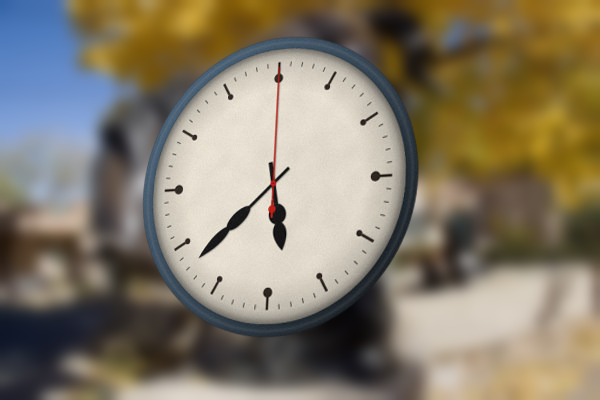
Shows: 5:38:00
